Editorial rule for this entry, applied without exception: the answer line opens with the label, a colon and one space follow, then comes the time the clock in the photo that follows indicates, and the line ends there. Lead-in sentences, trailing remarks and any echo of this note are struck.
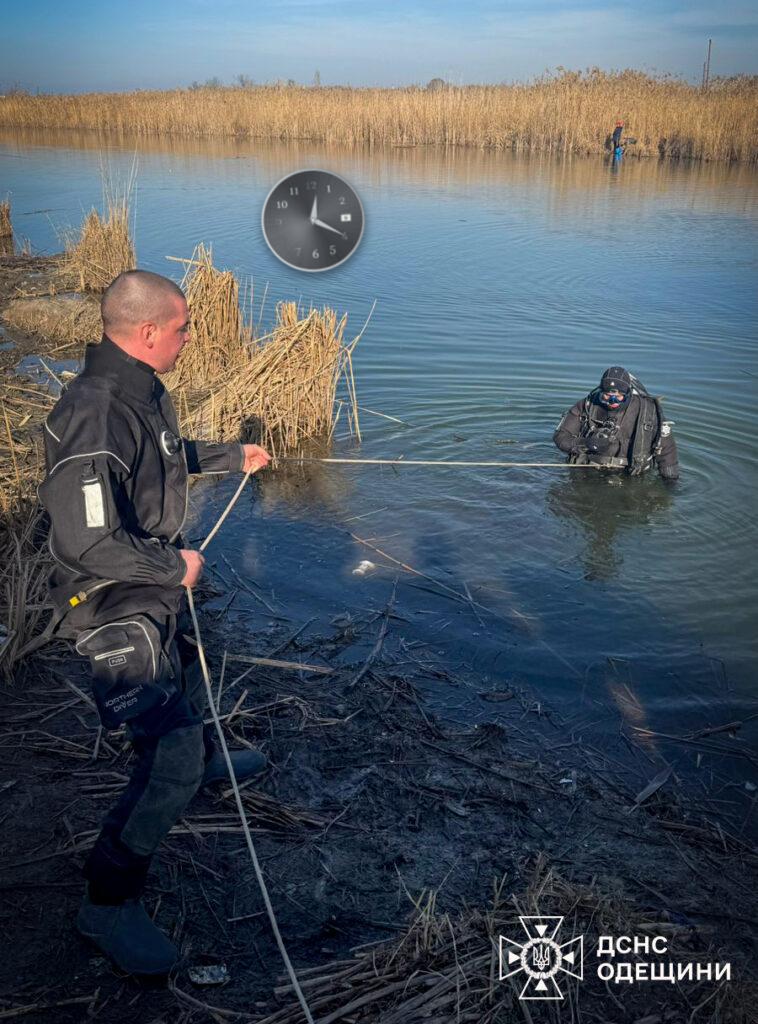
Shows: 12:20
